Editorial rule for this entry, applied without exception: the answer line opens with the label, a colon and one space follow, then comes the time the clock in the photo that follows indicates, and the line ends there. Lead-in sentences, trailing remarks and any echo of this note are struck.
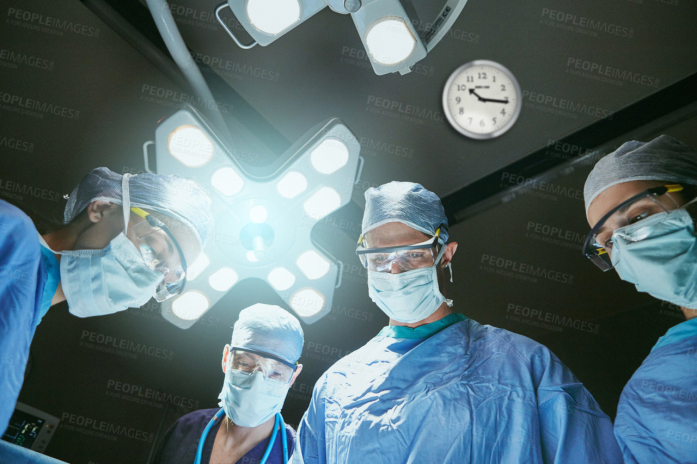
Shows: 10:16
